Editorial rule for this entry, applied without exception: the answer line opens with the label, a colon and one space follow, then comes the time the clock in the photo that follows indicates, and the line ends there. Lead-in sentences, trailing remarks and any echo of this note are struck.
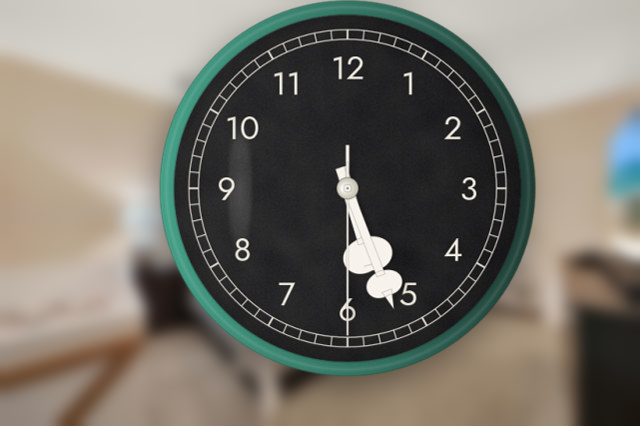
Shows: 5:26:30
